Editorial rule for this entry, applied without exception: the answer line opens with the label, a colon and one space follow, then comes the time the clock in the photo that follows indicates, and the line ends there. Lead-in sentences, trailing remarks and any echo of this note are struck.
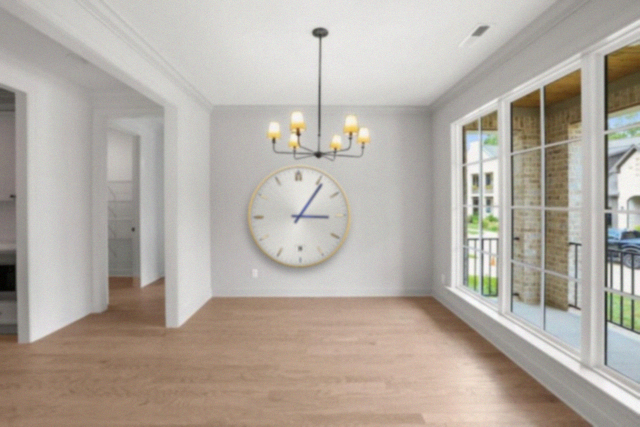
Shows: 3:06
